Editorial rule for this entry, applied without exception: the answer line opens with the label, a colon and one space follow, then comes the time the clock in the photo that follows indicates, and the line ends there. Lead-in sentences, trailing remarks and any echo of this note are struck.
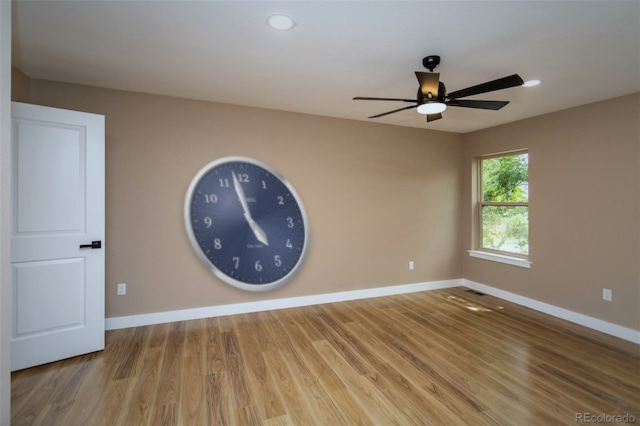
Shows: 4:58
